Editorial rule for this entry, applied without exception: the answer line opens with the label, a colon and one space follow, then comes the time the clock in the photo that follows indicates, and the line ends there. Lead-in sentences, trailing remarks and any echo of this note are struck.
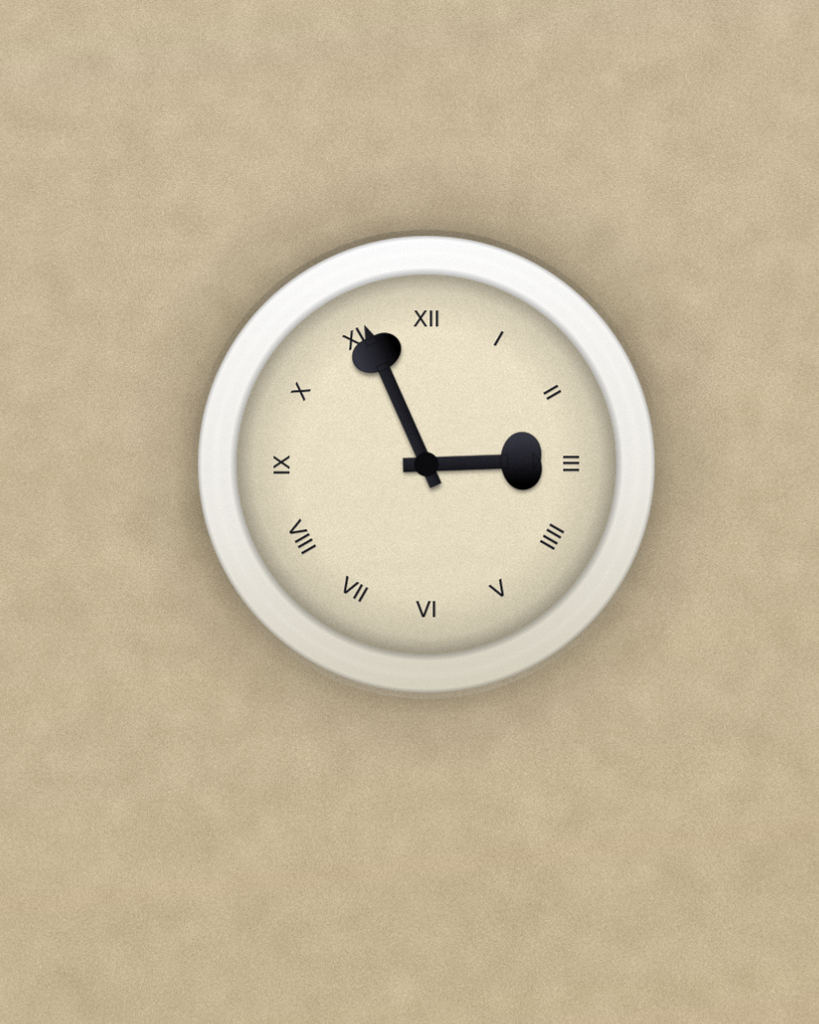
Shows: 2:56
